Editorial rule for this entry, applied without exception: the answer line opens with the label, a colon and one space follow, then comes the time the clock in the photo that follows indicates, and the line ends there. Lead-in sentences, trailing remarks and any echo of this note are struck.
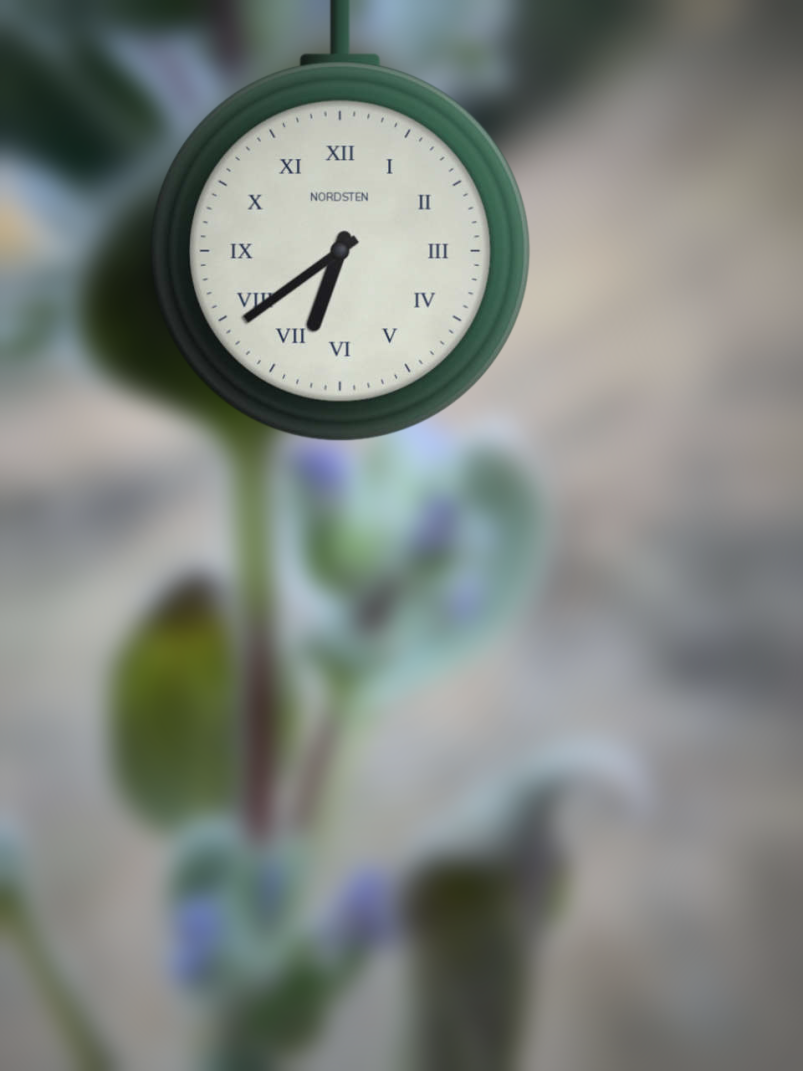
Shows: 6:39
